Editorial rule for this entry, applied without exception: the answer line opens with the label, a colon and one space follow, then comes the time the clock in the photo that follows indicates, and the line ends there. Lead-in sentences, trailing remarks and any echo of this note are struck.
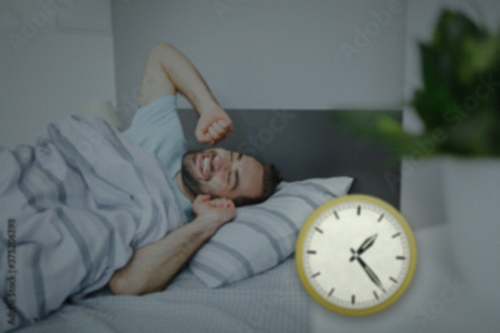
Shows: 1:23
